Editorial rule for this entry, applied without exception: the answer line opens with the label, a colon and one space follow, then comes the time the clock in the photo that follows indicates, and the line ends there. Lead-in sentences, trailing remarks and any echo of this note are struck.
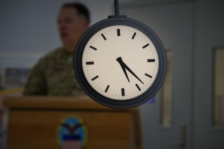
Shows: 5:23
